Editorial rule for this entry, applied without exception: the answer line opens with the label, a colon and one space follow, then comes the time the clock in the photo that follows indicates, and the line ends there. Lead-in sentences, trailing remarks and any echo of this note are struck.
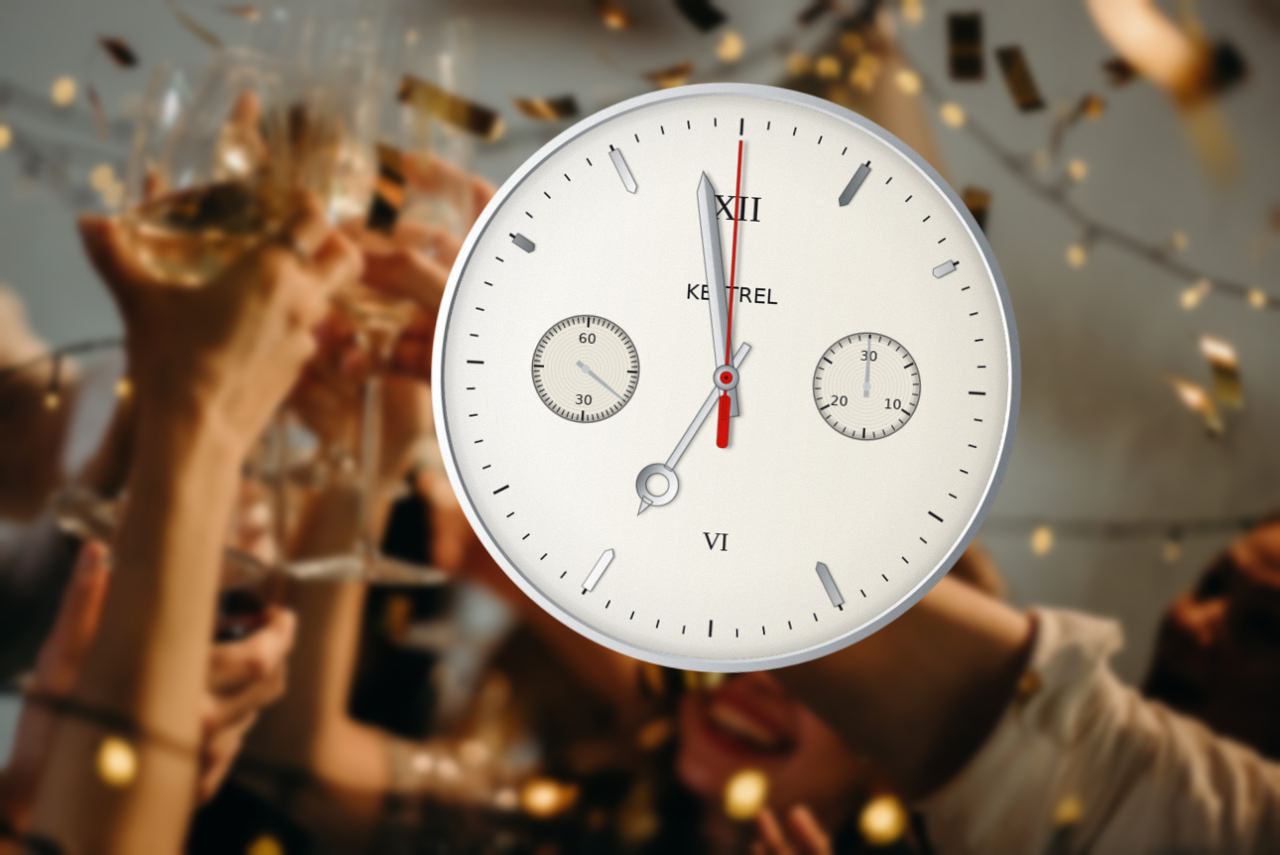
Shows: 6:58:21
